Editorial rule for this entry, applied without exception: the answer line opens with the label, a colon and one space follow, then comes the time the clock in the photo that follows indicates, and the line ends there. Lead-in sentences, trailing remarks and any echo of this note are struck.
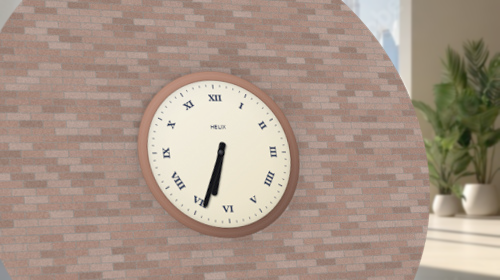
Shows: 6:34
